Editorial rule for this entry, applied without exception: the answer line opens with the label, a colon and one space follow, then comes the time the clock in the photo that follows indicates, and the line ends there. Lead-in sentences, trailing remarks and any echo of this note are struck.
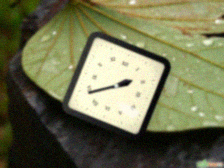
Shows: 1:39
